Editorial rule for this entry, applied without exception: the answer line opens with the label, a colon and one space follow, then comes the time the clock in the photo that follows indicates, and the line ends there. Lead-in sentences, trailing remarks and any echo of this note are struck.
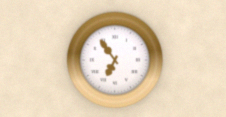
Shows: 6:54
